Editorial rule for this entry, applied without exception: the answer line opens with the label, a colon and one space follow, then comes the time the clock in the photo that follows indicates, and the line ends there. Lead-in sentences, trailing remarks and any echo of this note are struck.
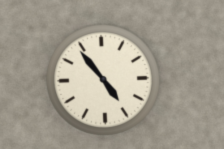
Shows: 4:54
